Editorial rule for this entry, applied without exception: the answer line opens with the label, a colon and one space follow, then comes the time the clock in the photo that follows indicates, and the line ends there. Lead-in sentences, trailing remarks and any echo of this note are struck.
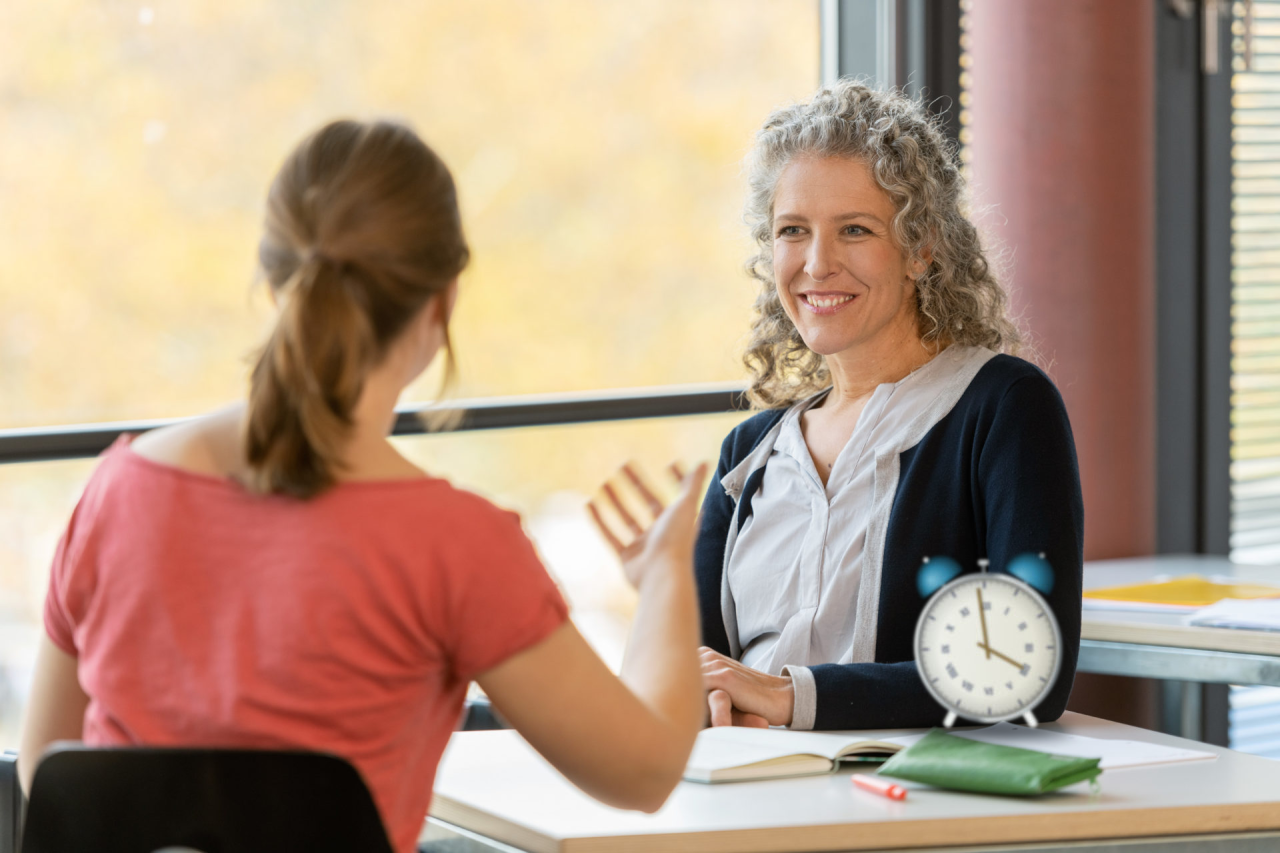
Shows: 3:59
